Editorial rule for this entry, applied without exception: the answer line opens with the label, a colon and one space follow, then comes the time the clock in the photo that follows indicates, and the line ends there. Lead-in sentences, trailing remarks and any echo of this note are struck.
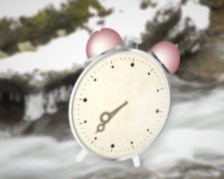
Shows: 7:36
